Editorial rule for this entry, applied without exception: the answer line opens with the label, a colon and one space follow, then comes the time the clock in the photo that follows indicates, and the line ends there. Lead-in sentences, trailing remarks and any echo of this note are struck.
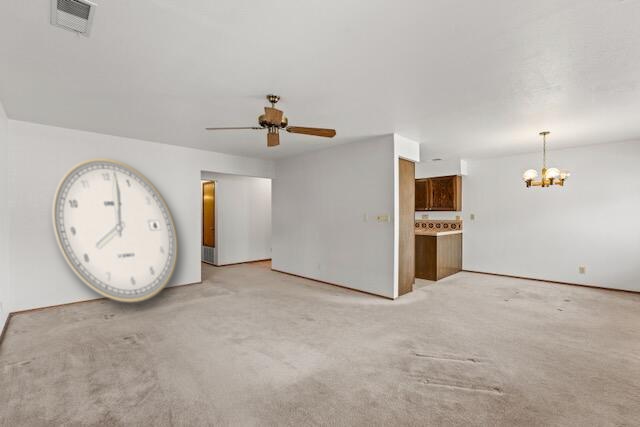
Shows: 8:02
